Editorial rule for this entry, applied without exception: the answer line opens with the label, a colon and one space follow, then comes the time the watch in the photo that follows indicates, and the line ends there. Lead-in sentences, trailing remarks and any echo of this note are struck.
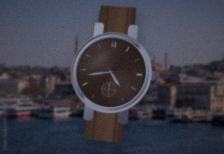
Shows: 4:43
